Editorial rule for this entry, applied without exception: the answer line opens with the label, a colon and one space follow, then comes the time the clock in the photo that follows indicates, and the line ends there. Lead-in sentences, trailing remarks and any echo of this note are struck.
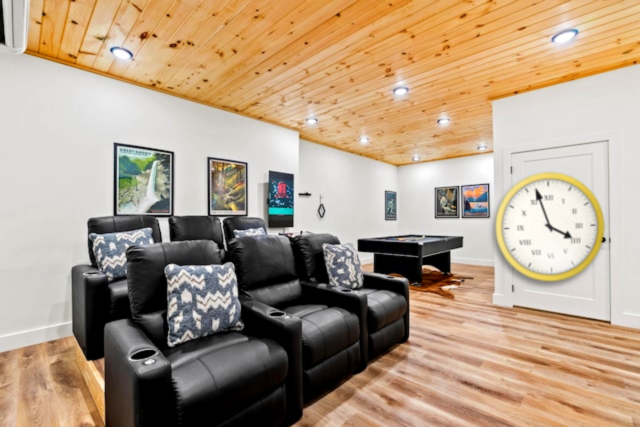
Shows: 3:57
